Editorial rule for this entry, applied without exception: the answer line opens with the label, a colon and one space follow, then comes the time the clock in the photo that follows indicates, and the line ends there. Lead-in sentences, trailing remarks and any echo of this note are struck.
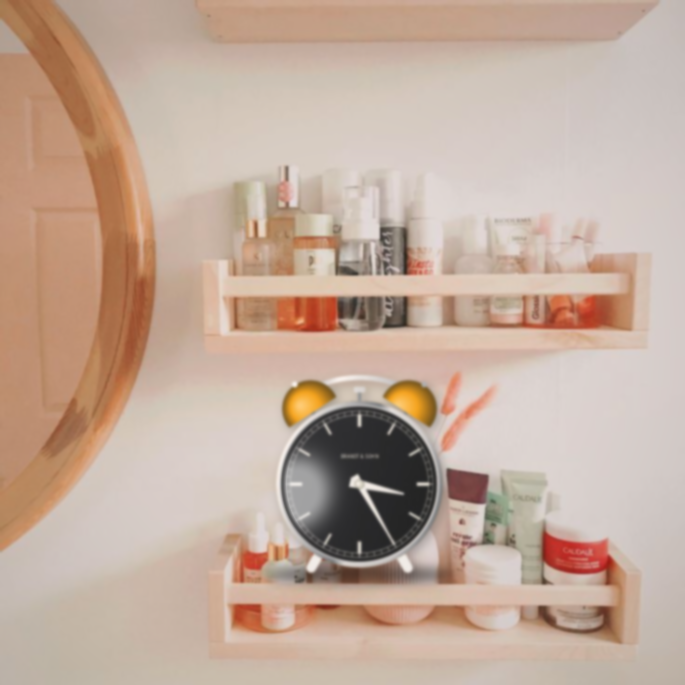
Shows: 3:25
